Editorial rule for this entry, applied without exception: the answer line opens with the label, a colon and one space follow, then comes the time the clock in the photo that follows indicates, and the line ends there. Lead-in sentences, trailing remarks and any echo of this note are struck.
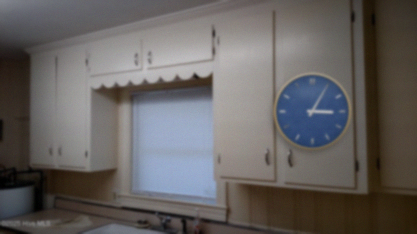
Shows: 3:05
